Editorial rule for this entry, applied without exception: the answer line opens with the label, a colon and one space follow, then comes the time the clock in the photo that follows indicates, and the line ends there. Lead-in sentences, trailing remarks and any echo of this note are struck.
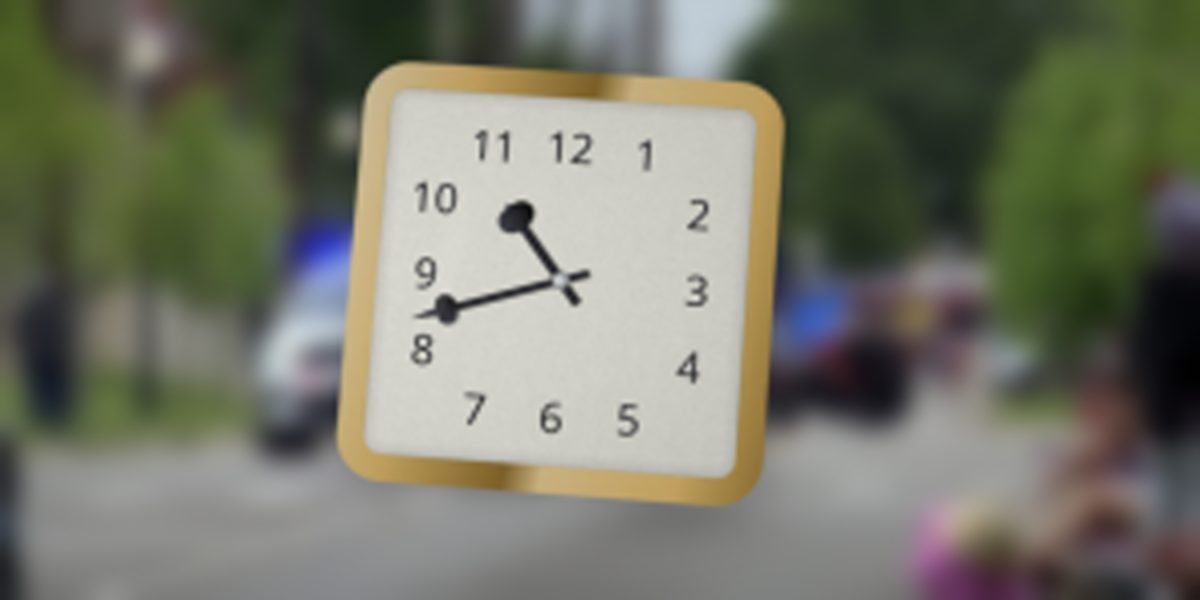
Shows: 10:42
